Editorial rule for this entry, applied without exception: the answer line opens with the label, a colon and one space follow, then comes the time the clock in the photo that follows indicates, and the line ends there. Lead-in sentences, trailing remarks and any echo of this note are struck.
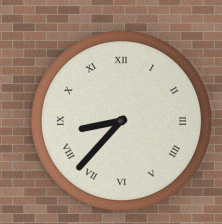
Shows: 8:37
